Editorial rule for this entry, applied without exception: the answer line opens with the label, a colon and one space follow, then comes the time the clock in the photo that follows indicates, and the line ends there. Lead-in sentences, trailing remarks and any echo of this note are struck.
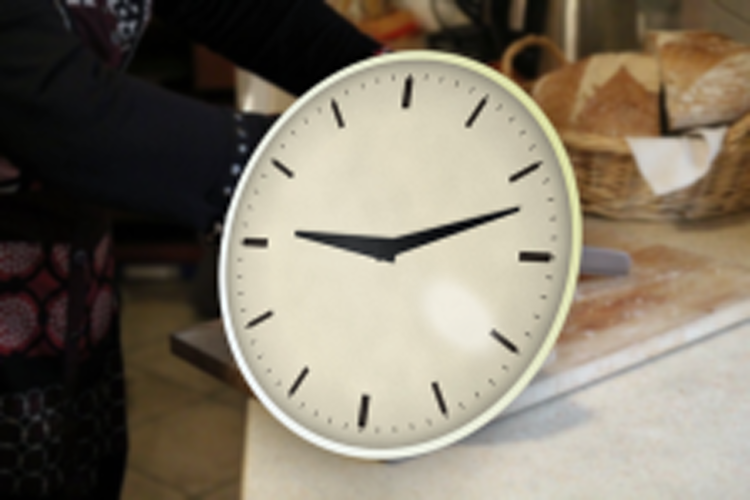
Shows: 9:12
